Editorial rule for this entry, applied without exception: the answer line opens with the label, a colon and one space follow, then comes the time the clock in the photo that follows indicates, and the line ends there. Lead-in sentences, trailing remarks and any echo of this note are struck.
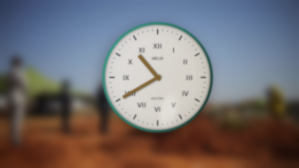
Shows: 10:40
